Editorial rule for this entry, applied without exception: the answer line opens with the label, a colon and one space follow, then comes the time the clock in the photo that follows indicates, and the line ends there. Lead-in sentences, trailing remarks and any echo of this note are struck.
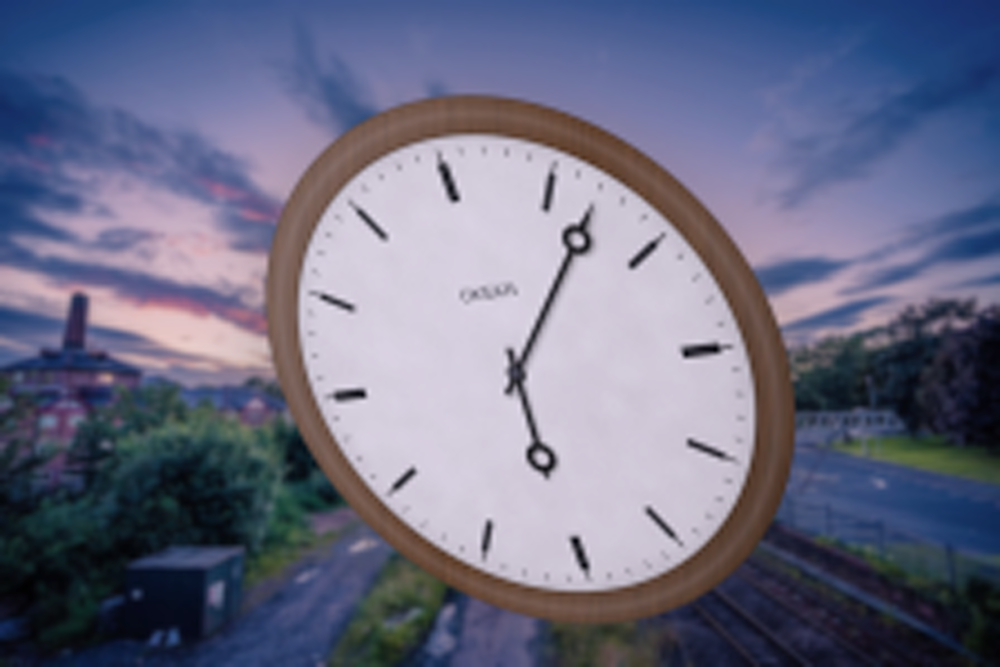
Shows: 6:07
